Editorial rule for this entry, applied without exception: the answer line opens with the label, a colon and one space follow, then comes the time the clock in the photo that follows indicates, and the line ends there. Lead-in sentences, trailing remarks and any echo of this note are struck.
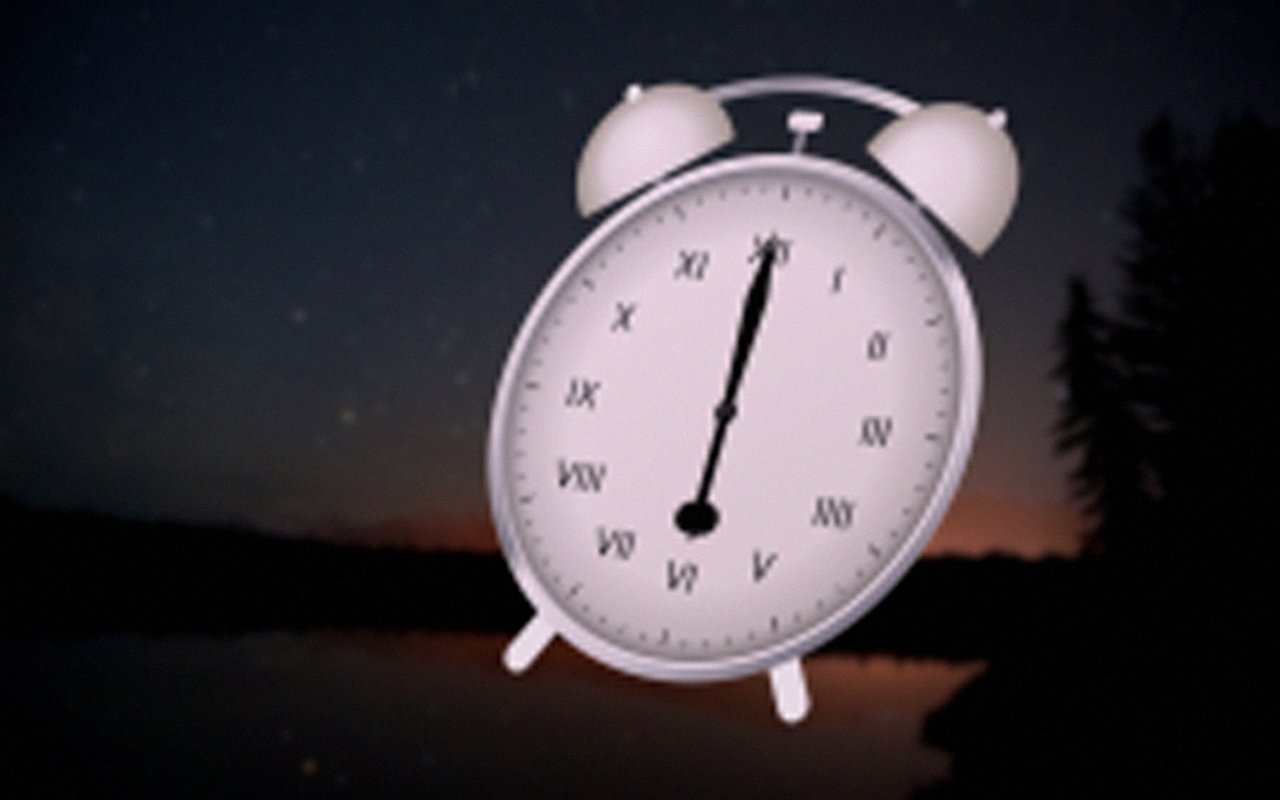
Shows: 6:00
